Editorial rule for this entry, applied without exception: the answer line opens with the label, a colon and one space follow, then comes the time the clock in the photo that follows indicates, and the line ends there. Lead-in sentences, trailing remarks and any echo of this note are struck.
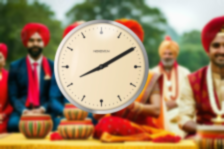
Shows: 8:10
